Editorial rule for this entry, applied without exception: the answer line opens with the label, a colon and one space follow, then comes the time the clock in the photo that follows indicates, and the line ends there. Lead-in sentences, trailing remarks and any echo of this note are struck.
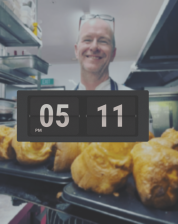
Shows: 5:11
